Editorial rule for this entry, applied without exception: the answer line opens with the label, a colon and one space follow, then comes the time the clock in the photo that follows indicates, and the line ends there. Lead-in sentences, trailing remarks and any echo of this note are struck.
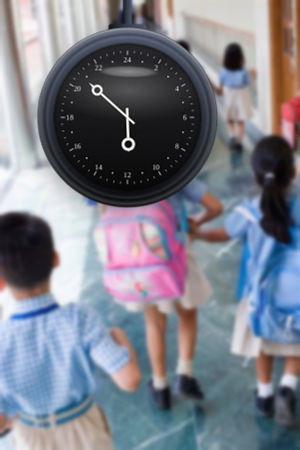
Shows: 11:52
